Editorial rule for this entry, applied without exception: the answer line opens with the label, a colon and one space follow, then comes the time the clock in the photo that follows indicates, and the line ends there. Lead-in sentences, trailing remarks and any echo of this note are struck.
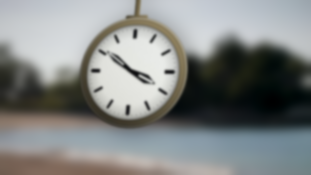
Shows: 3:51
